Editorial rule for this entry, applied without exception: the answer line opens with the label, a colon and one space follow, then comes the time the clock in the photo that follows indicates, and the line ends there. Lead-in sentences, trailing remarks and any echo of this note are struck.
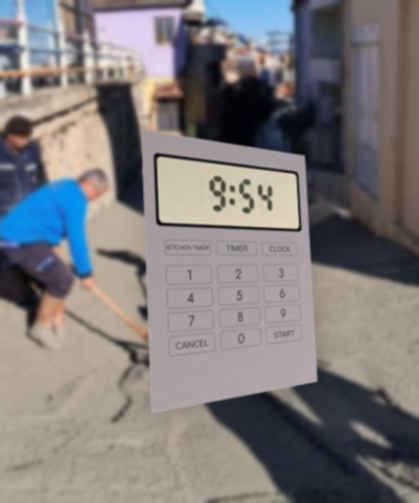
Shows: 9:54
